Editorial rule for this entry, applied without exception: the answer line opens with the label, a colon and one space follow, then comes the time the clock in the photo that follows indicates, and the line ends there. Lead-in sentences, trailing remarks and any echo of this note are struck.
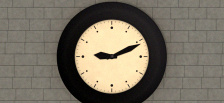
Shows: 9:11
